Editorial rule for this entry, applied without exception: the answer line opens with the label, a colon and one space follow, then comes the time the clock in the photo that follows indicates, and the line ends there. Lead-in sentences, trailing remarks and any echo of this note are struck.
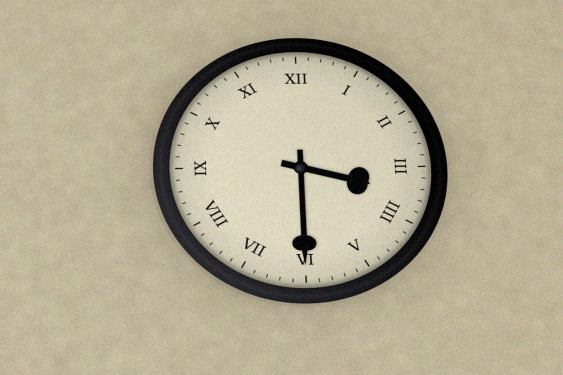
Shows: 3:30
